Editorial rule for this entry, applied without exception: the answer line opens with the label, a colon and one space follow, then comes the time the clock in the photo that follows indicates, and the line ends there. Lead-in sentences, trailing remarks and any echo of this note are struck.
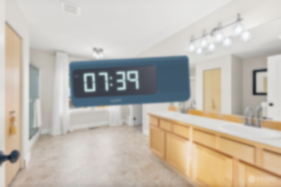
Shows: 7:39
